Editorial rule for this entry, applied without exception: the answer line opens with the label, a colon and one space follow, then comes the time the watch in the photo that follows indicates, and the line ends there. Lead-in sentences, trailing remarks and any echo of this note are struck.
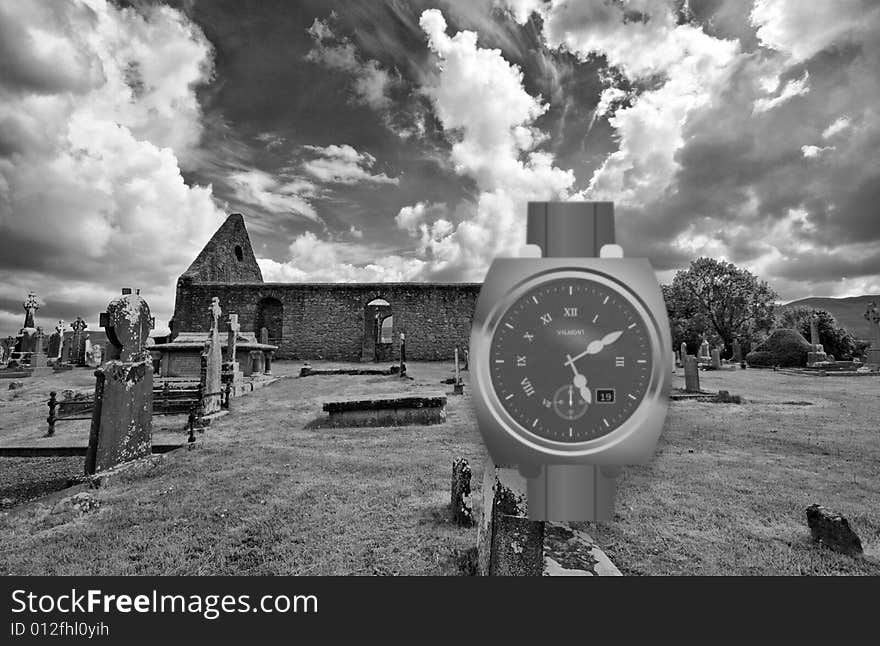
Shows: 5:10
